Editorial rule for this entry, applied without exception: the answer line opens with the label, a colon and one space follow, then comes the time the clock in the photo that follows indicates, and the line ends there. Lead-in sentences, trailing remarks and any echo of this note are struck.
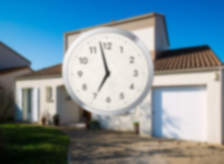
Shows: 6:58
